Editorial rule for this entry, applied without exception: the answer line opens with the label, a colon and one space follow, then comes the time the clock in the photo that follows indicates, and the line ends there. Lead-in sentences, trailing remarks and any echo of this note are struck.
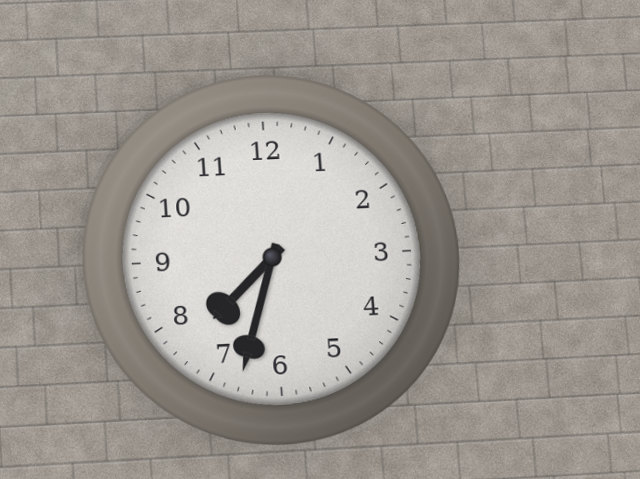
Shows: 7:33
